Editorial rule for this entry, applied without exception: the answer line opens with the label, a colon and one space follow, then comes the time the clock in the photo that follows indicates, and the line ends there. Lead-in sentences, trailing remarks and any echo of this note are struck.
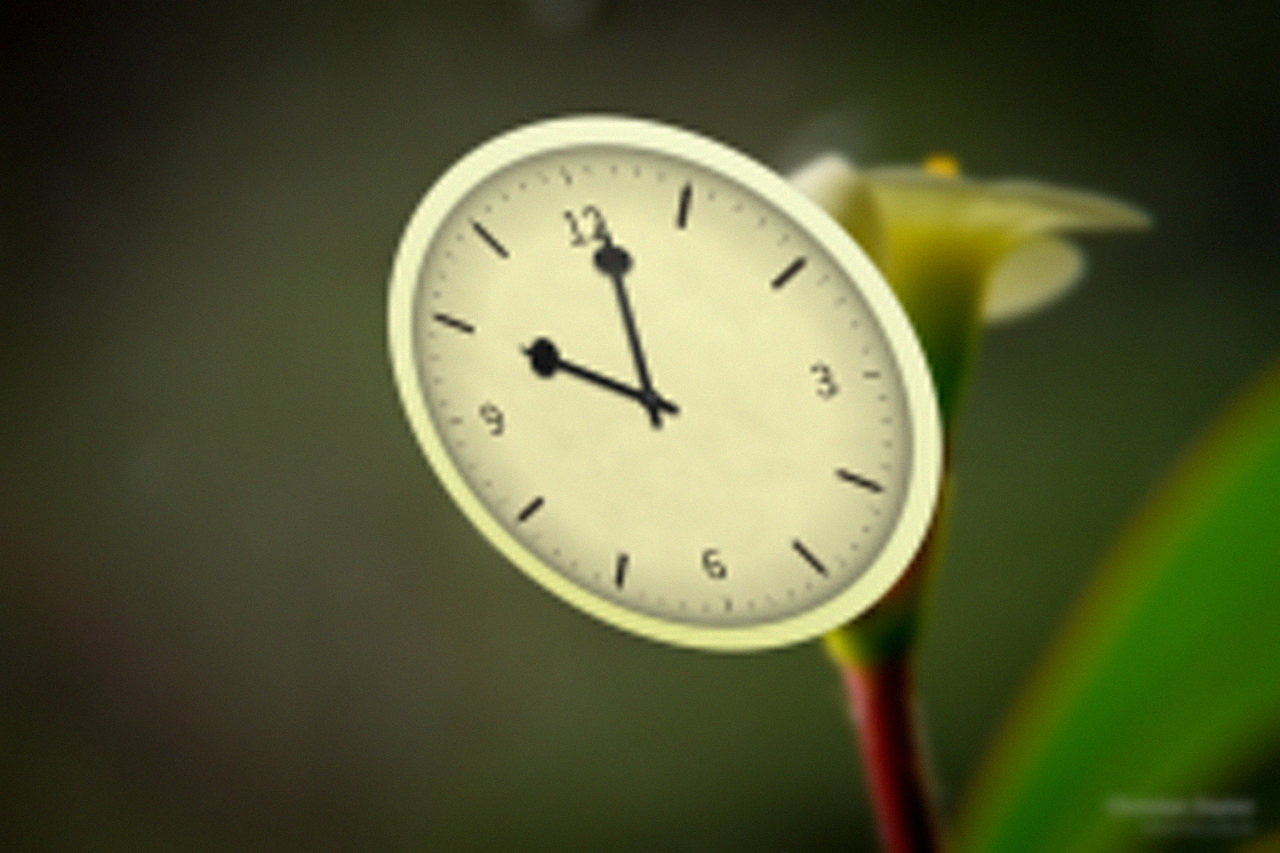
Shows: 10:01
